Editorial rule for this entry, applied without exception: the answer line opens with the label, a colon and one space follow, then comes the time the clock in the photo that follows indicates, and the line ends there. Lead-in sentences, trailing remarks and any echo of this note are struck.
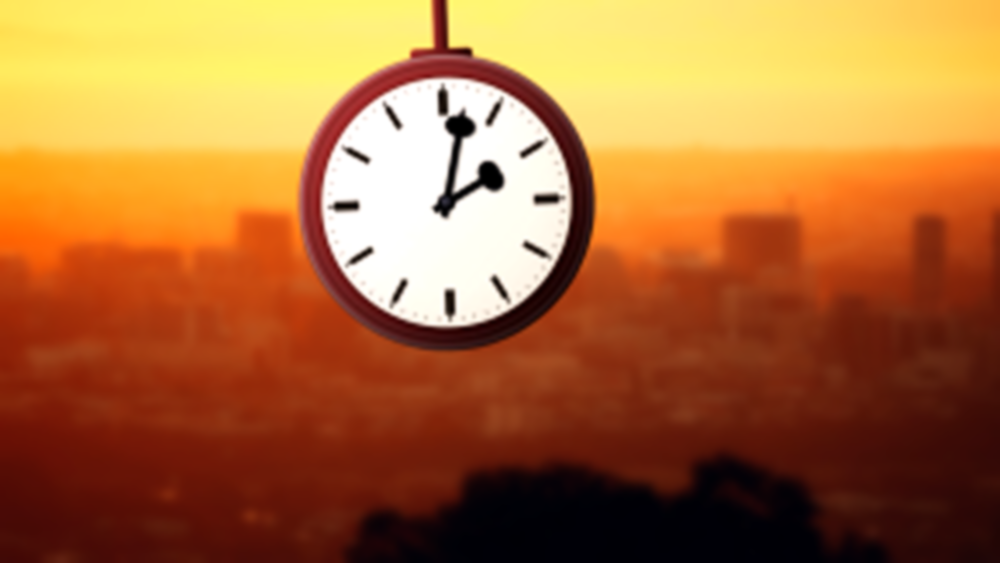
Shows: 2:02
